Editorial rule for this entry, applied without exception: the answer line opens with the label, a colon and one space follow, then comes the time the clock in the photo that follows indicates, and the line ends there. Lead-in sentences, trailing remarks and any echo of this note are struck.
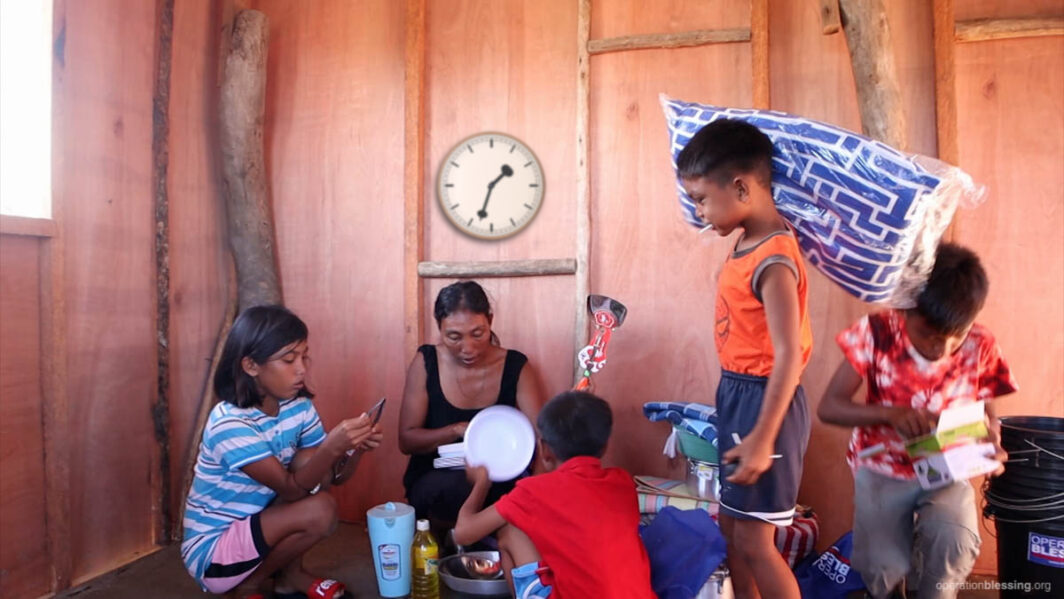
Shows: 1:33
